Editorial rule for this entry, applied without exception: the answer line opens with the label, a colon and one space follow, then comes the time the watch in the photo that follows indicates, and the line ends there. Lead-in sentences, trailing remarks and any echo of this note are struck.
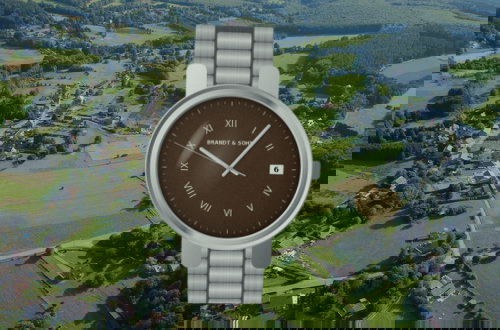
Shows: 10:06:49
